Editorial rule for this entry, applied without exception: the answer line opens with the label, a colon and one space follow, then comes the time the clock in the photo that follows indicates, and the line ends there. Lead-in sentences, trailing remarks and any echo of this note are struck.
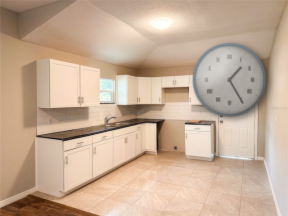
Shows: 1:25
